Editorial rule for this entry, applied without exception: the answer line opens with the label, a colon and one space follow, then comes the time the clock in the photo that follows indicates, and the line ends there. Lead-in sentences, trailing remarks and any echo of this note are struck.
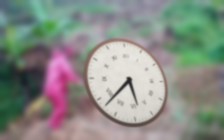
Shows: 5:38
